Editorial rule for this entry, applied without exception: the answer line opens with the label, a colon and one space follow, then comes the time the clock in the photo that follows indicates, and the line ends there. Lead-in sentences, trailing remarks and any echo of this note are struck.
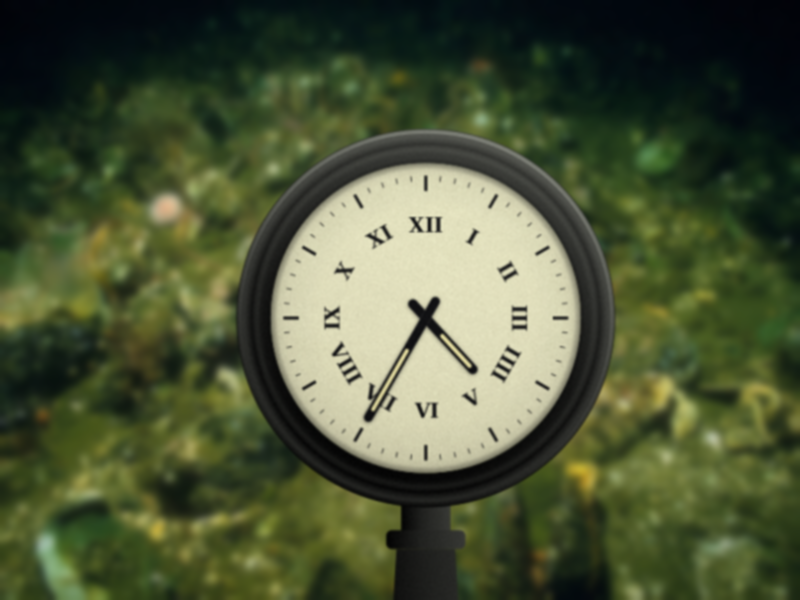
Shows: 4:35
